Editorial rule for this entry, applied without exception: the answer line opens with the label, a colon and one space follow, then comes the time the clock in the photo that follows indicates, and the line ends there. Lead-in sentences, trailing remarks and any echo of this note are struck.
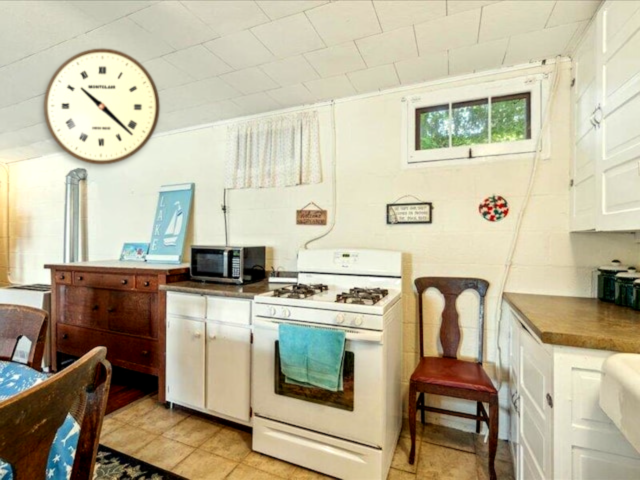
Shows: 10:22
